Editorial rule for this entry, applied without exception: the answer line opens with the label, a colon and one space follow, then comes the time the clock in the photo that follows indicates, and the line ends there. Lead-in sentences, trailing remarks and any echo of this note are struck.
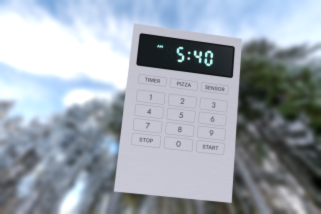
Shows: 5:40
